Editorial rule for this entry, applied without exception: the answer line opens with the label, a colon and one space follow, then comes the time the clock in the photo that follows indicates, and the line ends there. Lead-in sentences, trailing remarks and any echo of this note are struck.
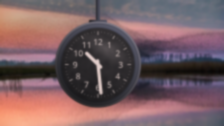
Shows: 10:29
